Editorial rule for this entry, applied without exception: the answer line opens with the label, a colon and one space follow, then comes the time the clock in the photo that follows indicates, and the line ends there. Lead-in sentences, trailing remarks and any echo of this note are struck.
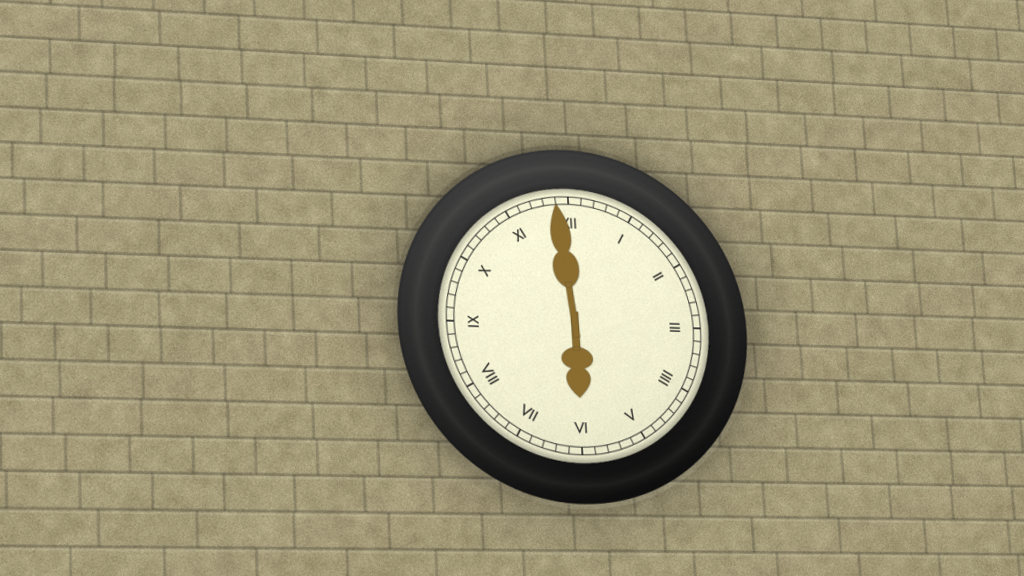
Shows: 5:59
